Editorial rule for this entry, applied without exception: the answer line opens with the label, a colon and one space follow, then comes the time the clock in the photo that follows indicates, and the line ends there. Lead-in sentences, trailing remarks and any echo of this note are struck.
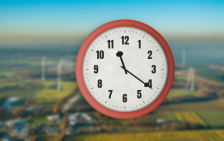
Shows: 11:21
